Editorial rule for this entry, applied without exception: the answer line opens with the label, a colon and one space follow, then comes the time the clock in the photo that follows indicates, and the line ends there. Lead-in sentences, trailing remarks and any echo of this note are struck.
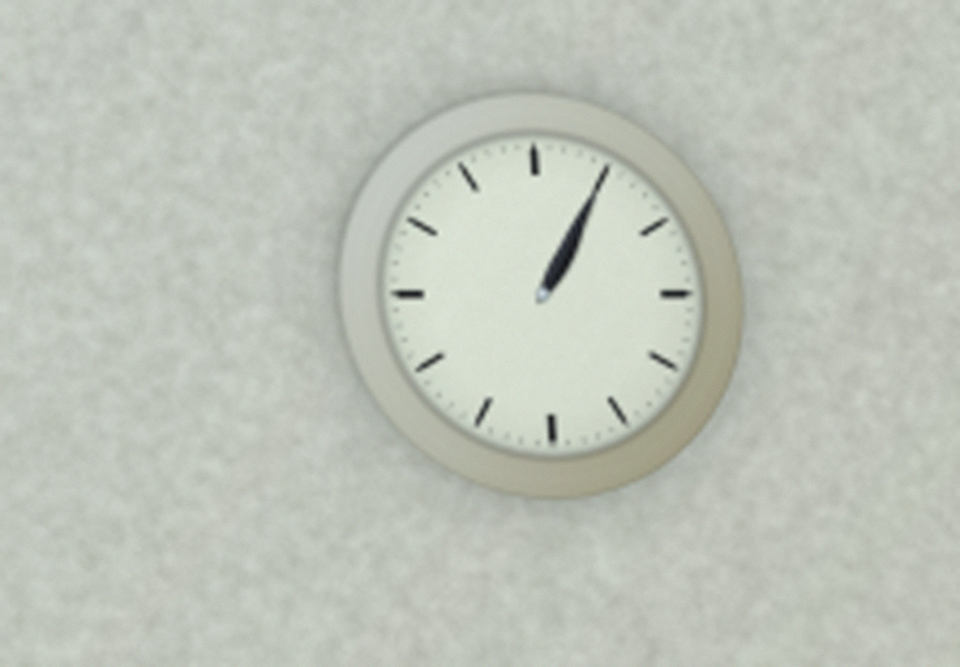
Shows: 1:05
